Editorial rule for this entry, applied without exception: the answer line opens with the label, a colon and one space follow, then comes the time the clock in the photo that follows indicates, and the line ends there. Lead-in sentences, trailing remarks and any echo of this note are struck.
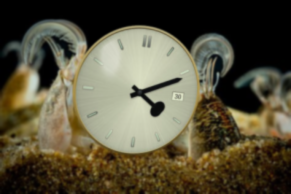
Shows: 4:11
